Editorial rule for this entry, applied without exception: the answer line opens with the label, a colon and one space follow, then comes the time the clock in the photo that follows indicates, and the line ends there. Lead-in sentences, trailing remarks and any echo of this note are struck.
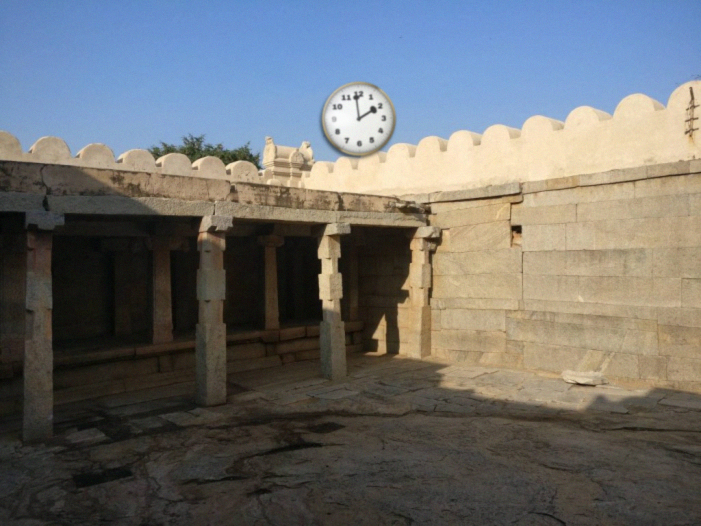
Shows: 1:59
